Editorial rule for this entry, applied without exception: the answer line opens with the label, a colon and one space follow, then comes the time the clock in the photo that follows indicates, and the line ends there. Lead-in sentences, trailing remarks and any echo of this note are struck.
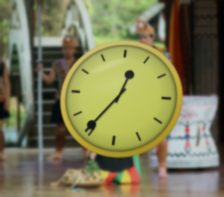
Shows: 12:36
